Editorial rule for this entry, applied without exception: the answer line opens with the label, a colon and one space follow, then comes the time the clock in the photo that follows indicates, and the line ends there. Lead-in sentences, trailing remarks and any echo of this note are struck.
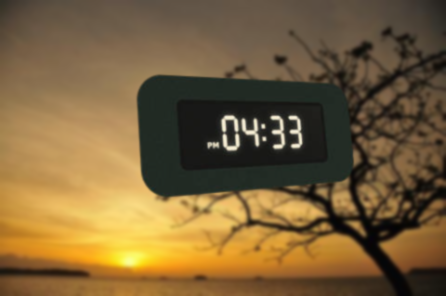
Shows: 4:33
